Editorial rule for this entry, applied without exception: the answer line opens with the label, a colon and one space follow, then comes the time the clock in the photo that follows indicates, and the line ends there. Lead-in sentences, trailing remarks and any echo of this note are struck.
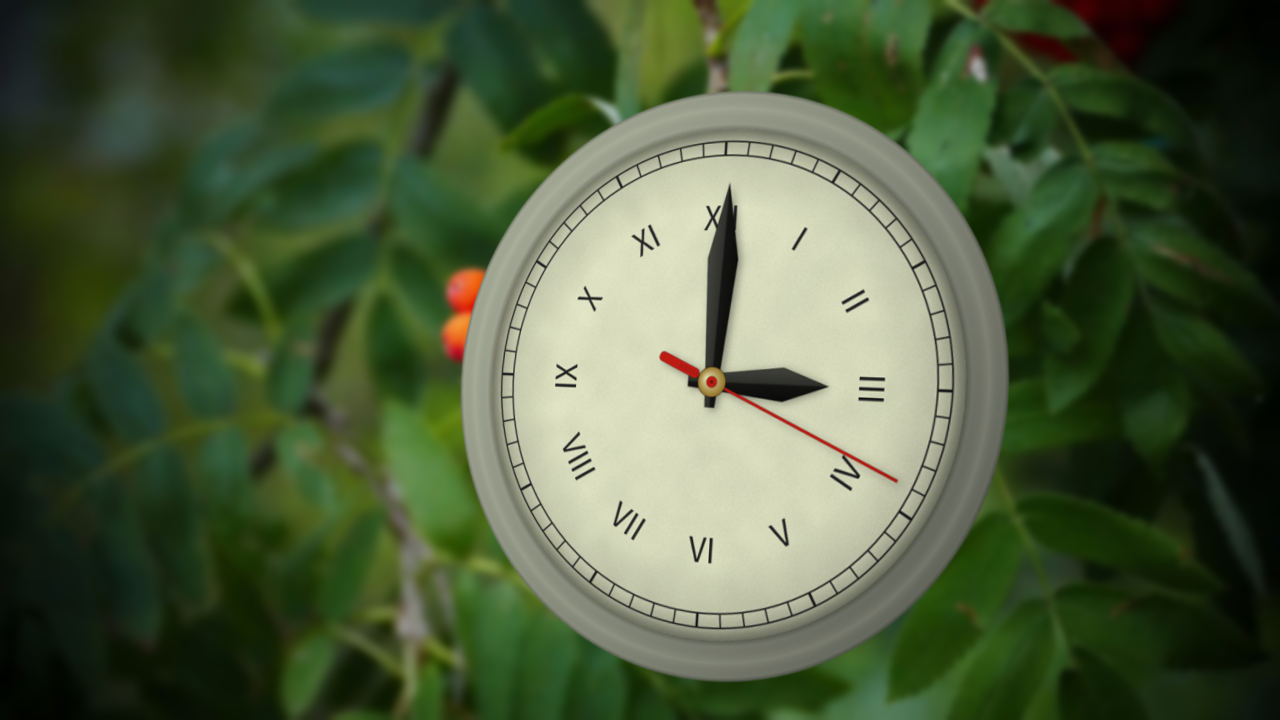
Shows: 3:00:19
